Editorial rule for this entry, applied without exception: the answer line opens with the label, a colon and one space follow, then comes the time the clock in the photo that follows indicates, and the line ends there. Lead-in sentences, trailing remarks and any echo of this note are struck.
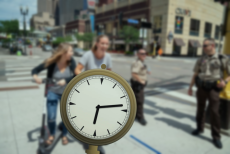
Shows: 6:13
